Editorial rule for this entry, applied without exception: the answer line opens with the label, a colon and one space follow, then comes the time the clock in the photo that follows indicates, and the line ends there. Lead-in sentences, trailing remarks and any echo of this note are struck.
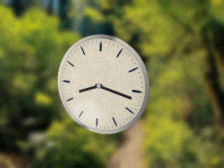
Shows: 8:17
